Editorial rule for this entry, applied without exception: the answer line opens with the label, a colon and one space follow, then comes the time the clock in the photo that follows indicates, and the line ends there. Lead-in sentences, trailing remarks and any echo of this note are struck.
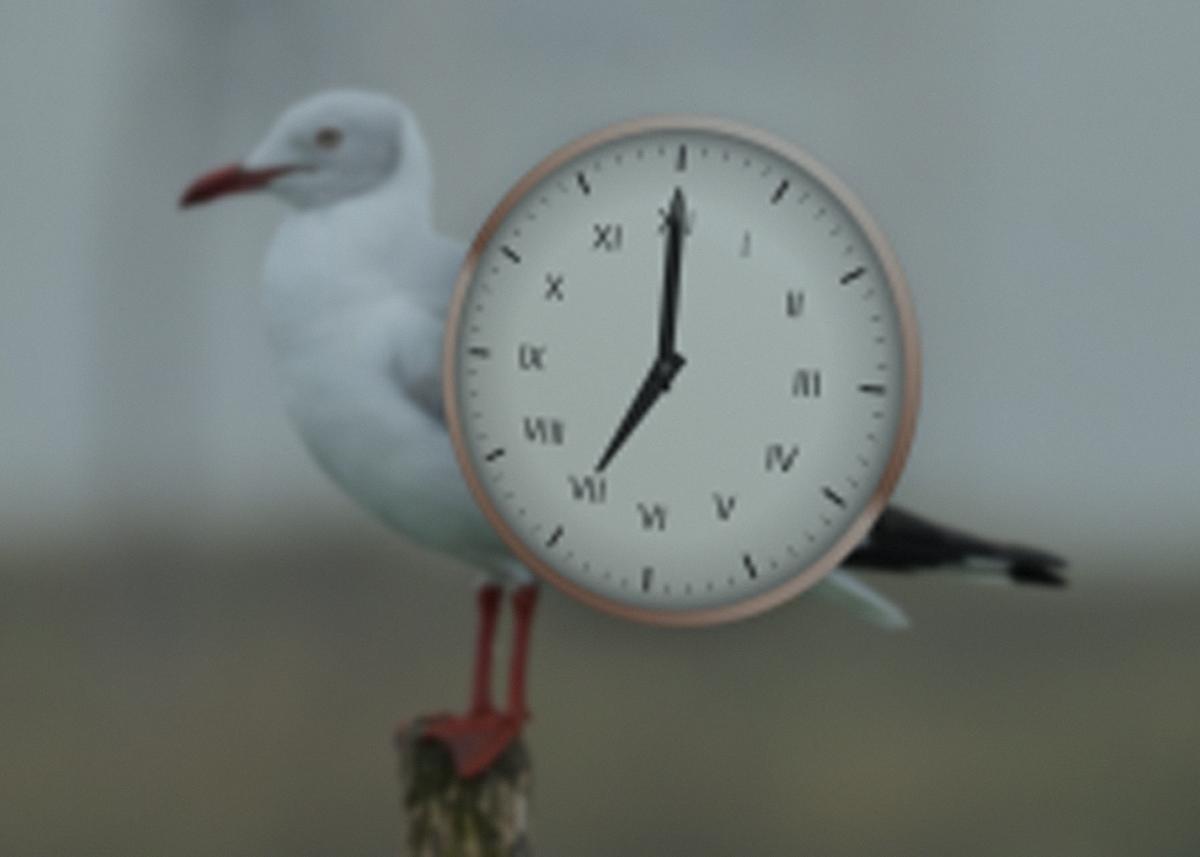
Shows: 7:00
